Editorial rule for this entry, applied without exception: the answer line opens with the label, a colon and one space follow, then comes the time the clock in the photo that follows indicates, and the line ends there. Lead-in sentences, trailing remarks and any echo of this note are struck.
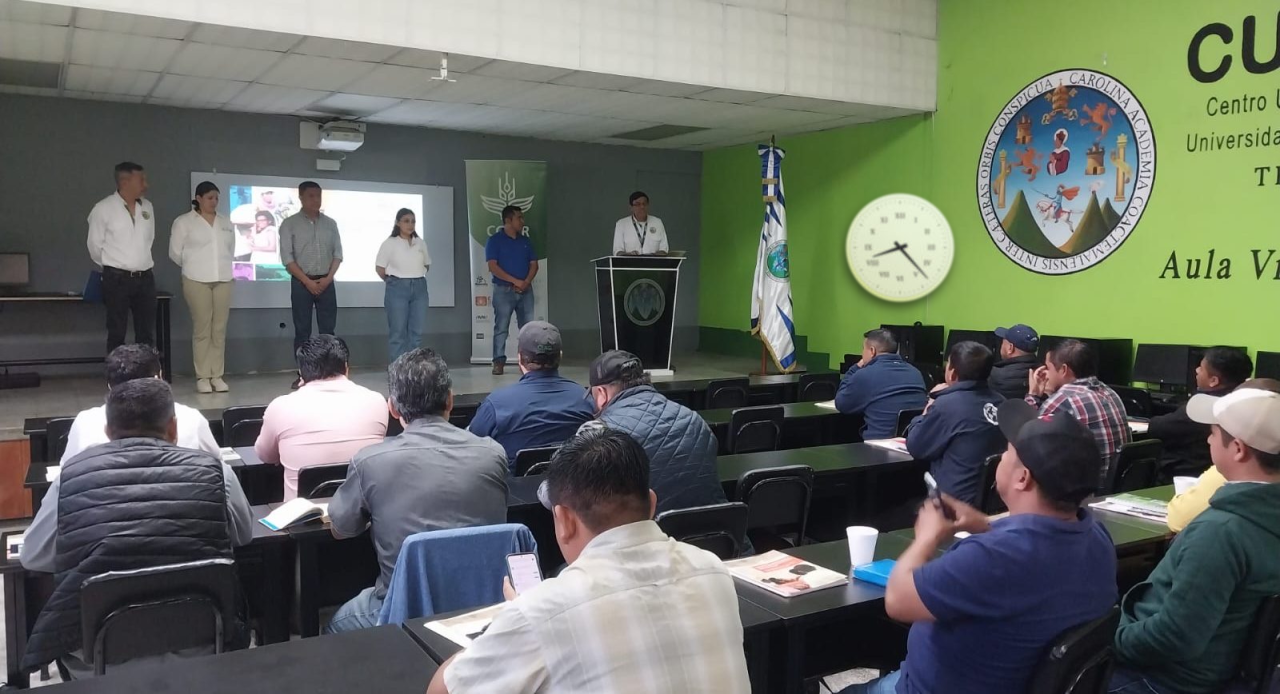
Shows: 8:23
